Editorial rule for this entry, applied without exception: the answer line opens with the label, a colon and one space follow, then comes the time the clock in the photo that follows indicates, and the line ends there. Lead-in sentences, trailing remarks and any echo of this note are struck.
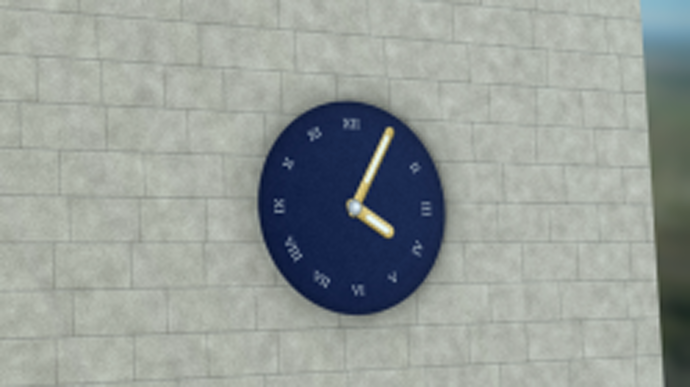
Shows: 4:05
